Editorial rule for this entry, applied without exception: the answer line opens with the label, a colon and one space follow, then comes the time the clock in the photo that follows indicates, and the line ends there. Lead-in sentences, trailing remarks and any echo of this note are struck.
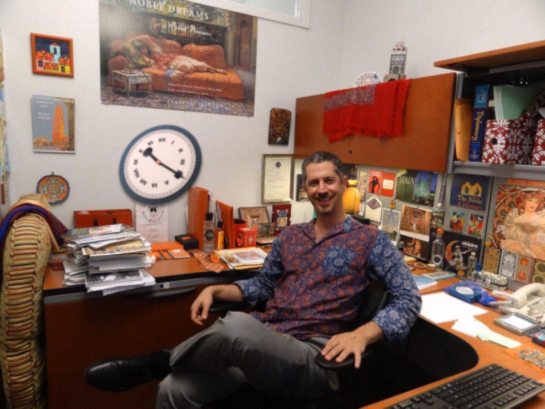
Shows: 10:20
